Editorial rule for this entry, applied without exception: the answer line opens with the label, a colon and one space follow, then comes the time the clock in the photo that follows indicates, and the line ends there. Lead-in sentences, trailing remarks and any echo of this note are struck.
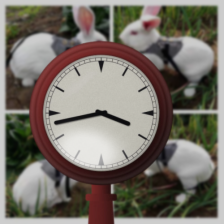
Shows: 3:43
